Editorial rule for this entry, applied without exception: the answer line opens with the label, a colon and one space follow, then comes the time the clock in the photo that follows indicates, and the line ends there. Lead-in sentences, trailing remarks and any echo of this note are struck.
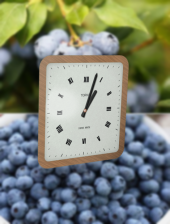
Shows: 1:03
